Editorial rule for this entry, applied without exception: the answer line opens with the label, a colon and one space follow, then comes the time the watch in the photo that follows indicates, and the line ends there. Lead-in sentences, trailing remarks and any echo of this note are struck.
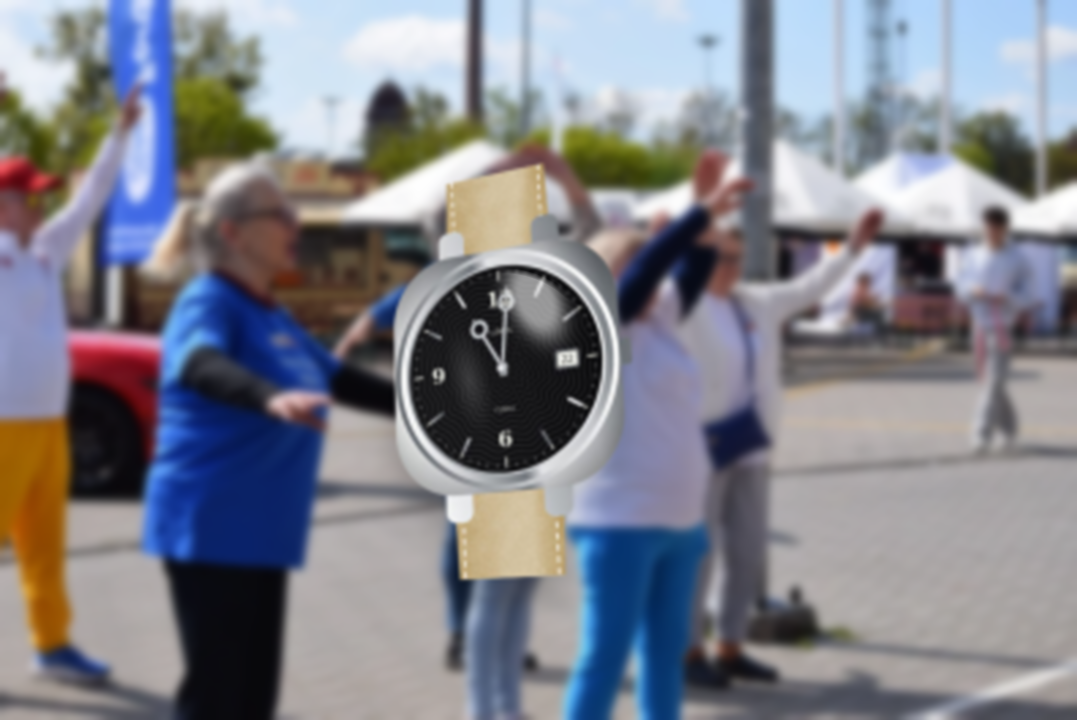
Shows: 11:01
